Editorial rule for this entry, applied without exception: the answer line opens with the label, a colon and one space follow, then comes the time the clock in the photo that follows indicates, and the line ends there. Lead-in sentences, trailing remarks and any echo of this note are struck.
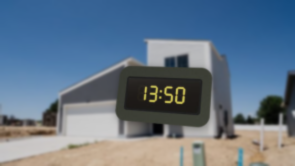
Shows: 13:50
